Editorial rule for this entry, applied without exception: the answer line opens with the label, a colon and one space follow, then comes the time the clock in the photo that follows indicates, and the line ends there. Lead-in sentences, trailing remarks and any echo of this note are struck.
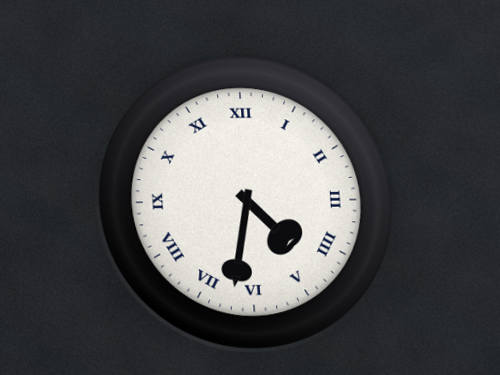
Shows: 4:32
